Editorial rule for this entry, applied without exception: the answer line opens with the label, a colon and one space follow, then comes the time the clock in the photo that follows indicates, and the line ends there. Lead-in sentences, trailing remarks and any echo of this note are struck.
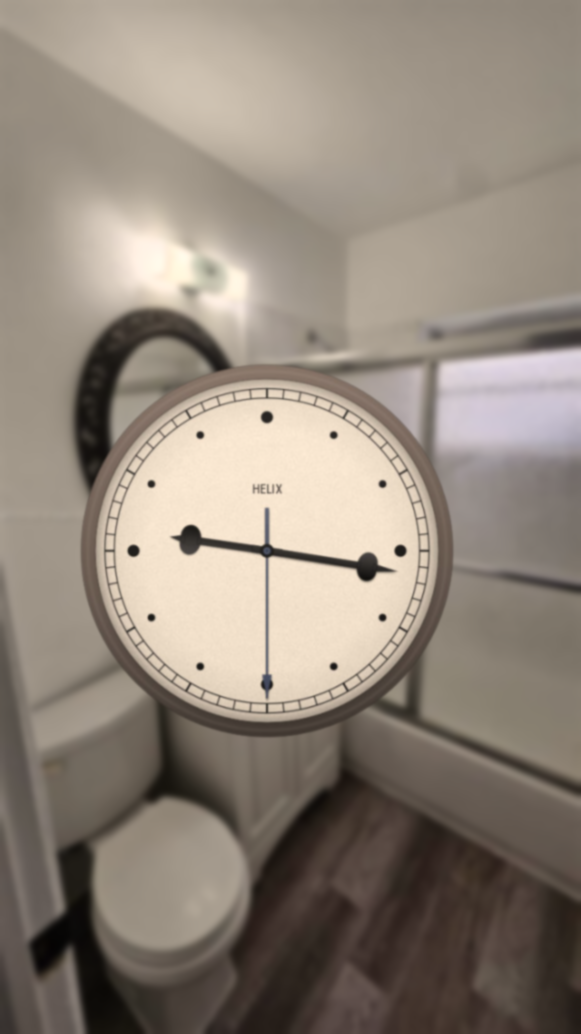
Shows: 9:16:30
